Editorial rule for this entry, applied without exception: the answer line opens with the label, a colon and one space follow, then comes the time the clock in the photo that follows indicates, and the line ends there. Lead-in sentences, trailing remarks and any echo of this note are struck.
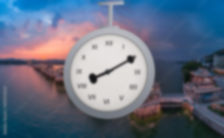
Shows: 8:10
